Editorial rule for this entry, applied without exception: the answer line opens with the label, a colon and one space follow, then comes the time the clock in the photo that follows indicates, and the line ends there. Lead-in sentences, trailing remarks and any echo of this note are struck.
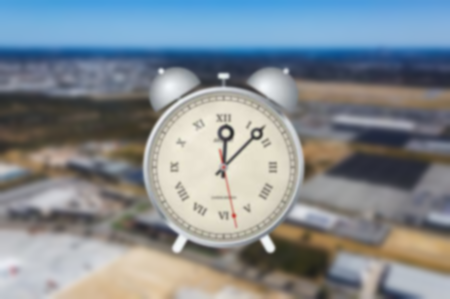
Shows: 12:07:28
